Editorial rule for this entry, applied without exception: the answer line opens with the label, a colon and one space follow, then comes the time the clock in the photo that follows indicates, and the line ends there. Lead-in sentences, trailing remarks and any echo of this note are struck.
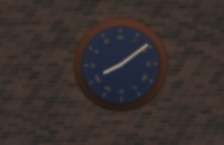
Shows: 8:09
